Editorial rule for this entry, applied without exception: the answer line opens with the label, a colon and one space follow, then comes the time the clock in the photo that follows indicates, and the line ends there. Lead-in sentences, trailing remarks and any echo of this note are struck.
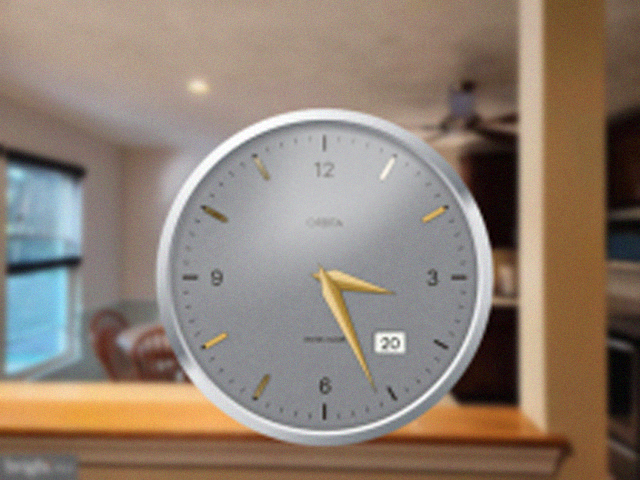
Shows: 3:26
